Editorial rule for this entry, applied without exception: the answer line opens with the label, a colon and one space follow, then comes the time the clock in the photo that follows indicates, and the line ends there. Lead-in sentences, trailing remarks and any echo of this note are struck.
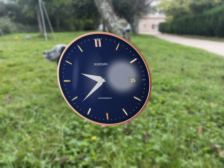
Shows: 9:38
